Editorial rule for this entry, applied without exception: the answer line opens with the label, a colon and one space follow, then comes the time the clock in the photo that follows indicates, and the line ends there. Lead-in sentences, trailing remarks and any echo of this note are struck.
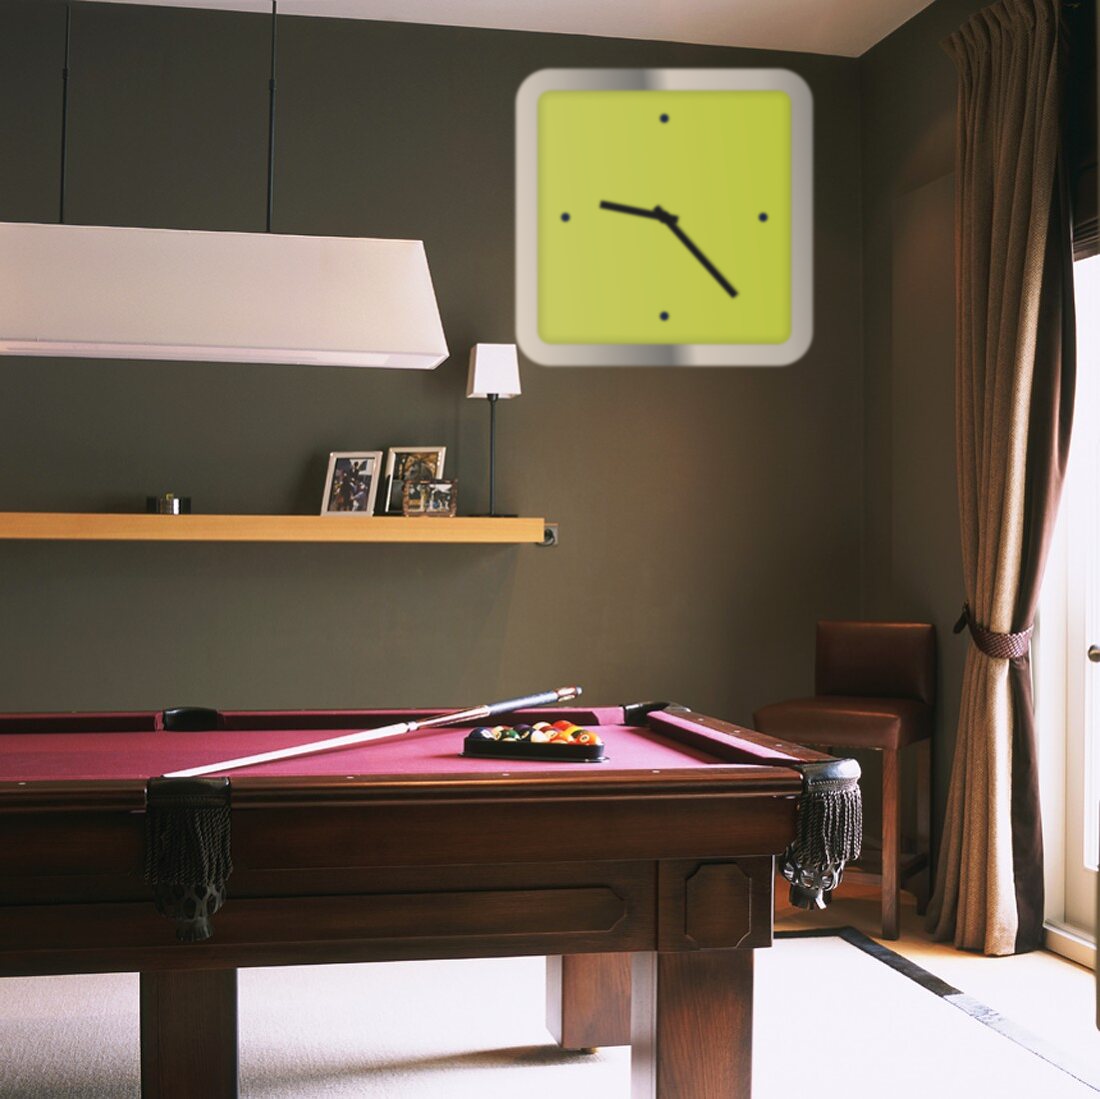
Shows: 9:23
